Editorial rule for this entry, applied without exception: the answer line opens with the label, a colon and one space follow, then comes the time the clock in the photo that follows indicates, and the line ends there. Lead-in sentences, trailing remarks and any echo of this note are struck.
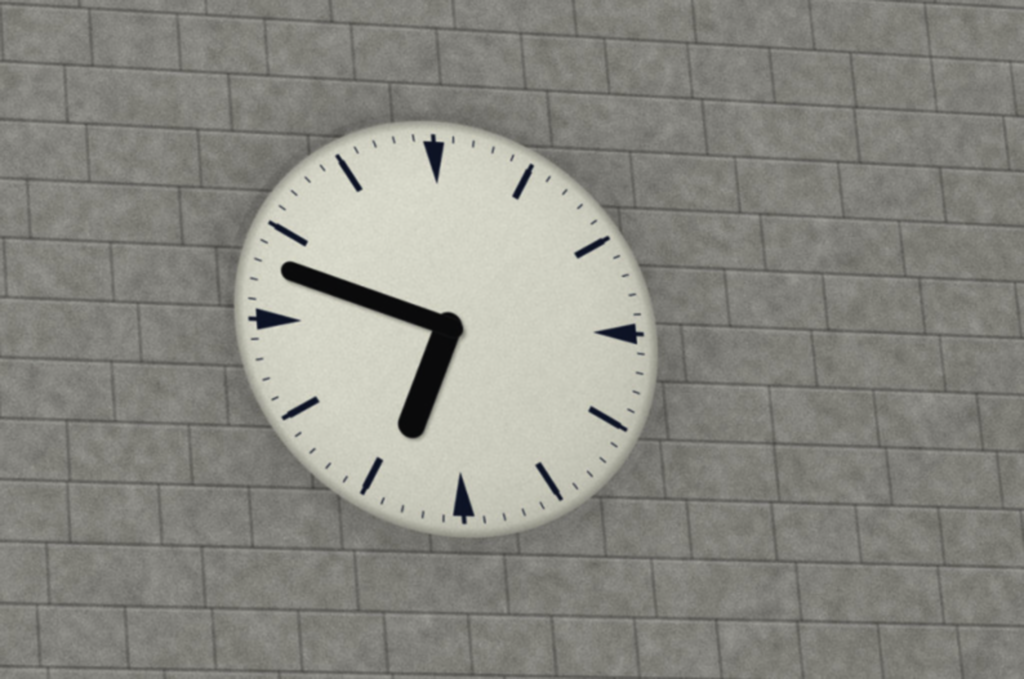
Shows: 6:48
